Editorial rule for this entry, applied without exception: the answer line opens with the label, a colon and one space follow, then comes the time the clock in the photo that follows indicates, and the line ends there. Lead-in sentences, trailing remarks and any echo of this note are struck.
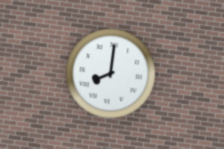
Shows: 8:00
